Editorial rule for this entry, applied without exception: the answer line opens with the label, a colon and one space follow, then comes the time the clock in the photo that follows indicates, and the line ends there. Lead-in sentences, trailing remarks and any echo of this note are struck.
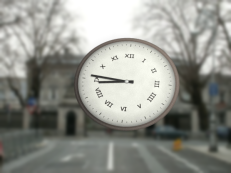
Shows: 8:46
